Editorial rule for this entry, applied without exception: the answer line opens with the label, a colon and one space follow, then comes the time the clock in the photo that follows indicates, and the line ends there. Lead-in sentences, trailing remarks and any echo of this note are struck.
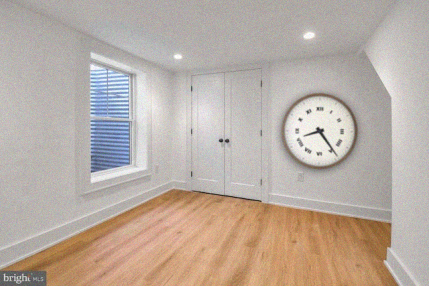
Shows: 8:24
